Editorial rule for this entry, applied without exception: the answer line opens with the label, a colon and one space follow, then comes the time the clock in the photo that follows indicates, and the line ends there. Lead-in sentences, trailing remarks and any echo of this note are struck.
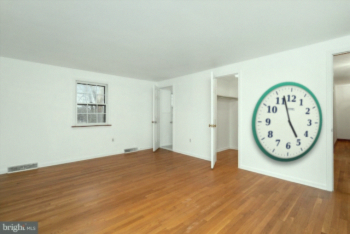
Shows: 4:57
